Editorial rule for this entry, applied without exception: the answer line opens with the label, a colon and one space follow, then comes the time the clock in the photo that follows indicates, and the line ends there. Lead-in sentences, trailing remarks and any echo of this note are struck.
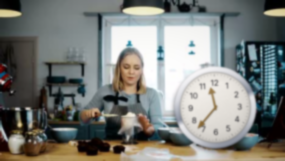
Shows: 11:37
